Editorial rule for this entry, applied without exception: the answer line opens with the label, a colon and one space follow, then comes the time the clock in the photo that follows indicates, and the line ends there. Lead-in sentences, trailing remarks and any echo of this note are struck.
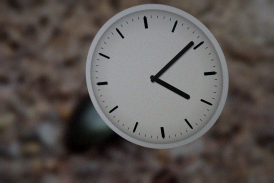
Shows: 4:09
